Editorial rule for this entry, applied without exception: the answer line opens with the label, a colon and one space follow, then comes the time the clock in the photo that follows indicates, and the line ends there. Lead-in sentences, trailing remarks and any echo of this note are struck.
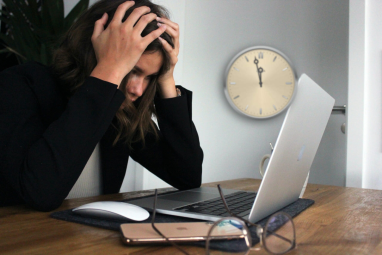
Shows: 11:58
